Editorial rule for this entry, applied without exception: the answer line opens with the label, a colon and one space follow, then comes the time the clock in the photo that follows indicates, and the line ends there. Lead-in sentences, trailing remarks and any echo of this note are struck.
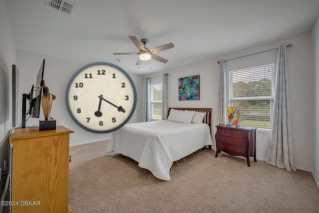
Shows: 6:20
